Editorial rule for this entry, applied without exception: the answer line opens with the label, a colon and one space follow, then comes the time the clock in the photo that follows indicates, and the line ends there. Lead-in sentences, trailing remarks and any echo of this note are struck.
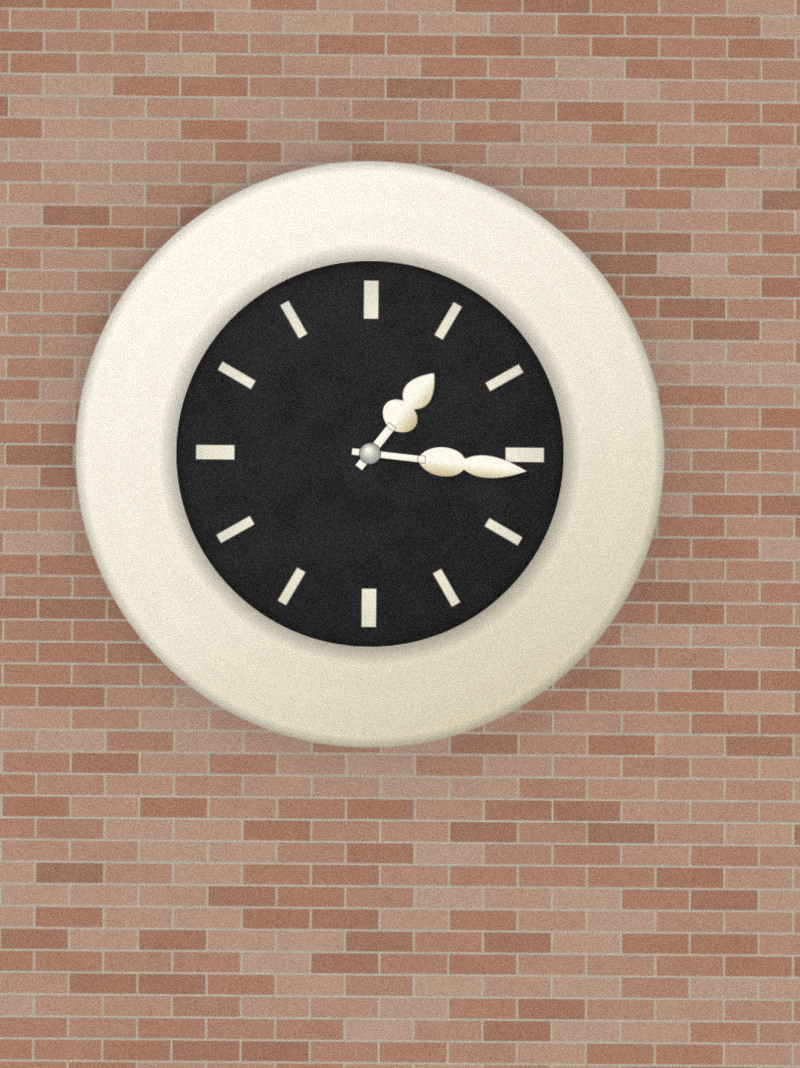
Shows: 1:16
